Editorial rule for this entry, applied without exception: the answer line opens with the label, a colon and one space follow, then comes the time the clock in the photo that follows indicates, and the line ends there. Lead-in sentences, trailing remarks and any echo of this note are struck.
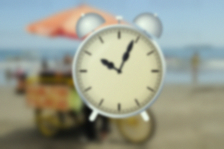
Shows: 10:04
